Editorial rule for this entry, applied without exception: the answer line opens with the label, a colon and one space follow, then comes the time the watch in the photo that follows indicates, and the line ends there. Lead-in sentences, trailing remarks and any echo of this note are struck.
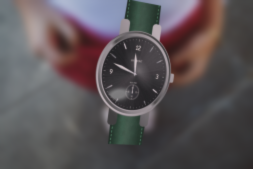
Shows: 11:48
